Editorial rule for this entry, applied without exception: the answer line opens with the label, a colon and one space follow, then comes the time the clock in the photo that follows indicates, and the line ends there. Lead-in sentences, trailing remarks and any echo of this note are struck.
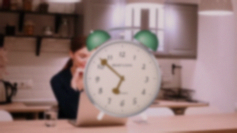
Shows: 6:52
